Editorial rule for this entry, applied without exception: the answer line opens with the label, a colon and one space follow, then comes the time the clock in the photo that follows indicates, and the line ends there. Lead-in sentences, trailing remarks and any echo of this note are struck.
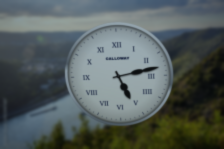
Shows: 5:13
